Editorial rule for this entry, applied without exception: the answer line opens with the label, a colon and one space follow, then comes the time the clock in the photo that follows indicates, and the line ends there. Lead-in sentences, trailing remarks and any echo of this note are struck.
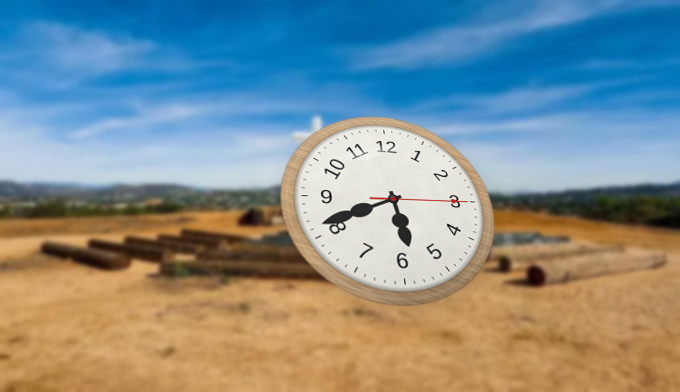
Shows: 5:41:15
